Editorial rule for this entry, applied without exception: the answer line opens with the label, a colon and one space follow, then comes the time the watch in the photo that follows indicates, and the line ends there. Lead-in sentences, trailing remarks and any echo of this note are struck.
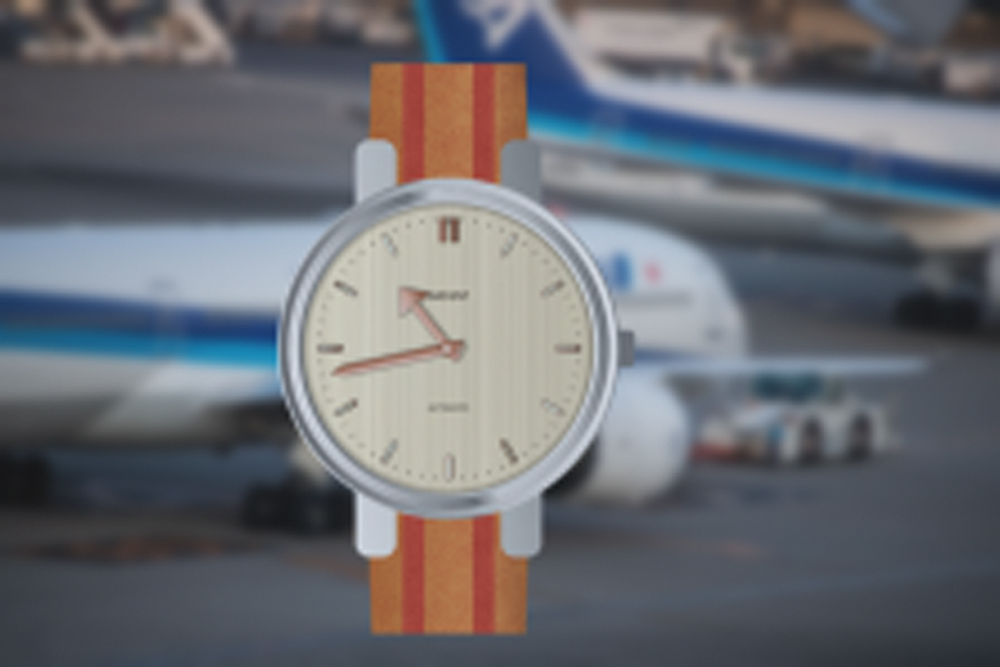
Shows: 10:43
